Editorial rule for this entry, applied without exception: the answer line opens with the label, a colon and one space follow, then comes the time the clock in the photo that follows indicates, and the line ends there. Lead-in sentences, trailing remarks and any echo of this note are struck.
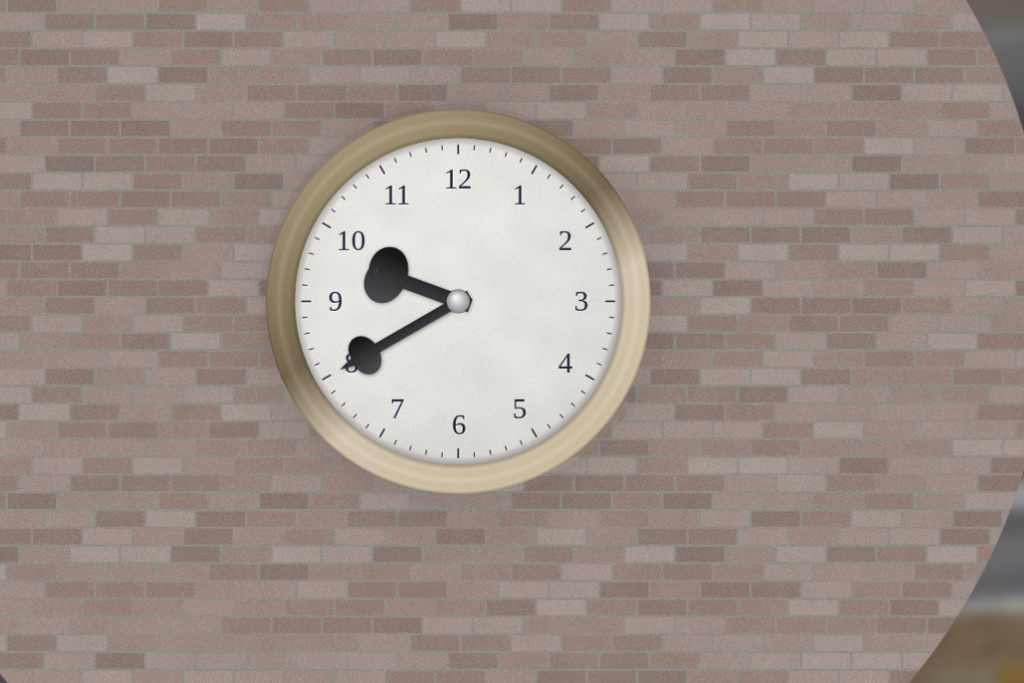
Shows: 9:40
